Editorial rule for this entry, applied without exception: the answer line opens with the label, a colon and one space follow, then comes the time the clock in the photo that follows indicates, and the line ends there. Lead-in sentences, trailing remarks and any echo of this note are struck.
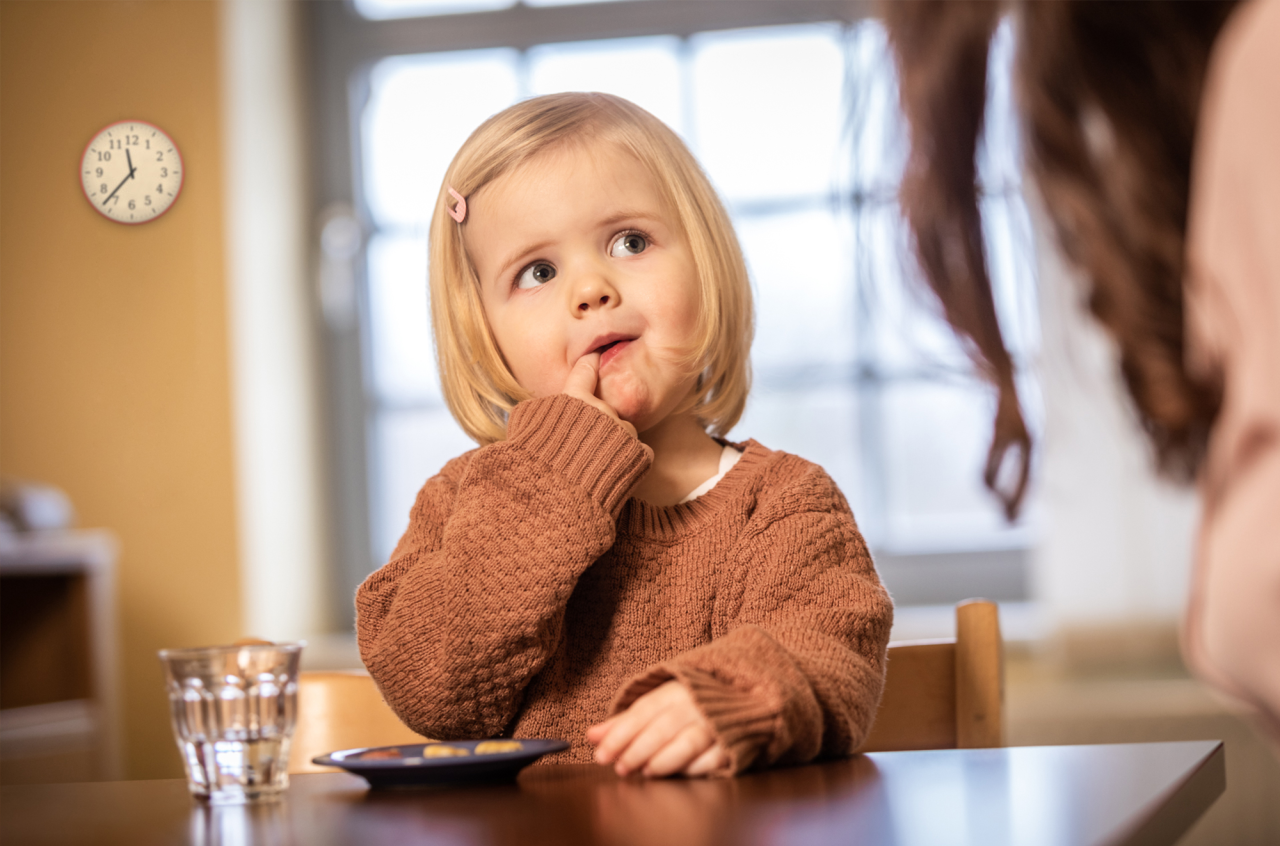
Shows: 11:37
